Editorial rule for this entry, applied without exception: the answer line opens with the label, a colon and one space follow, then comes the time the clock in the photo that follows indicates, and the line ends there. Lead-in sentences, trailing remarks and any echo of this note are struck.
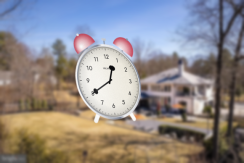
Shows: 12:40
